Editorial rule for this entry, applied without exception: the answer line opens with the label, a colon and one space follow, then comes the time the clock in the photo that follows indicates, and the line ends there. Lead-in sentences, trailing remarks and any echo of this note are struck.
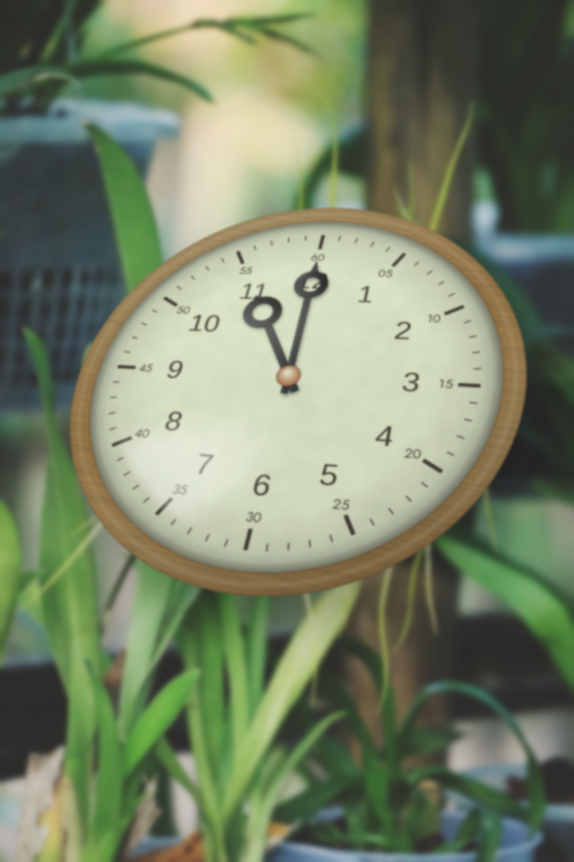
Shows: 11:00
